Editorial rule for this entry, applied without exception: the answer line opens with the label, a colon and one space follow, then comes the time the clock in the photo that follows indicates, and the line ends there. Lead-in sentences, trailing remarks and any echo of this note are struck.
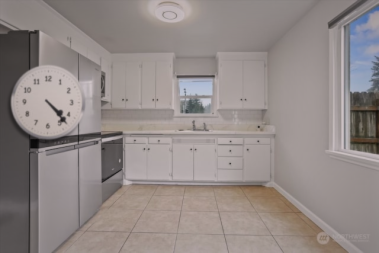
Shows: 4:23
